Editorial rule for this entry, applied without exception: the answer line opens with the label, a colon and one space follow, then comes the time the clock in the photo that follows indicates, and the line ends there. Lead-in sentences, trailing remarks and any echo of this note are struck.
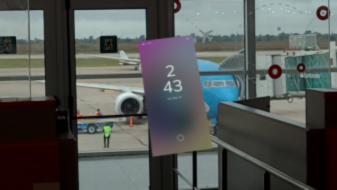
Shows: 2:43
